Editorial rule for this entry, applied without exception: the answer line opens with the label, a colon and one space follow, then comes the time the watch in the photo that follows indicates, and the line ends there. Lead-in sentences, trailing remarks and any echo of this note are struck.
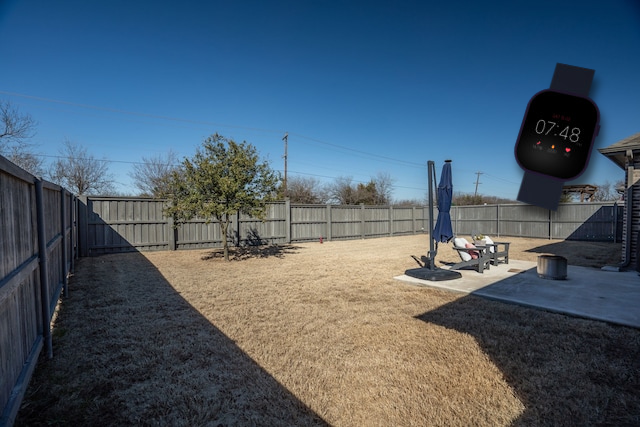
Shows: 7:48
